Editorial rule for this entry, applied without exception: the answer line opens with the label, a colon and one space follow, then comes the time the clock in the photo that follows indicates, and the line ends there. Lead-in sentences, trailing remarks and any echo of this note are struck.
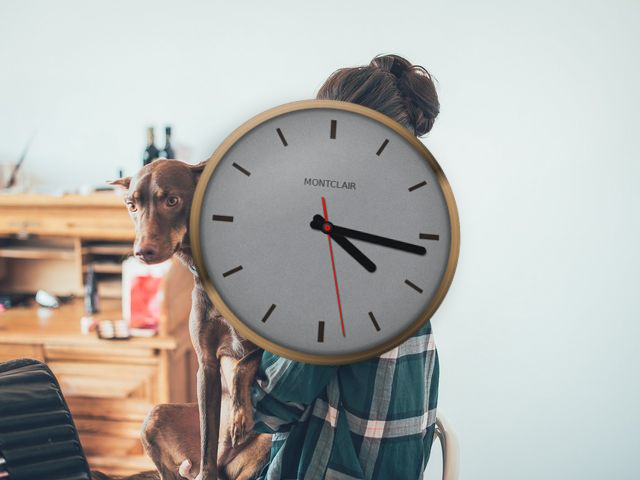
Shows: 4:16:28
